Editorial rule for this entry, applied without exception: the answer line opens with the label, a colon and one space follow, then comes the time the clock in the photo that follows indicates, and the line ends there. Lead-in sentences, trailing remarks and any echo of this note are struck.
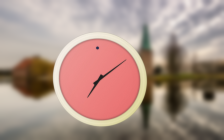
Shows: 7:09
